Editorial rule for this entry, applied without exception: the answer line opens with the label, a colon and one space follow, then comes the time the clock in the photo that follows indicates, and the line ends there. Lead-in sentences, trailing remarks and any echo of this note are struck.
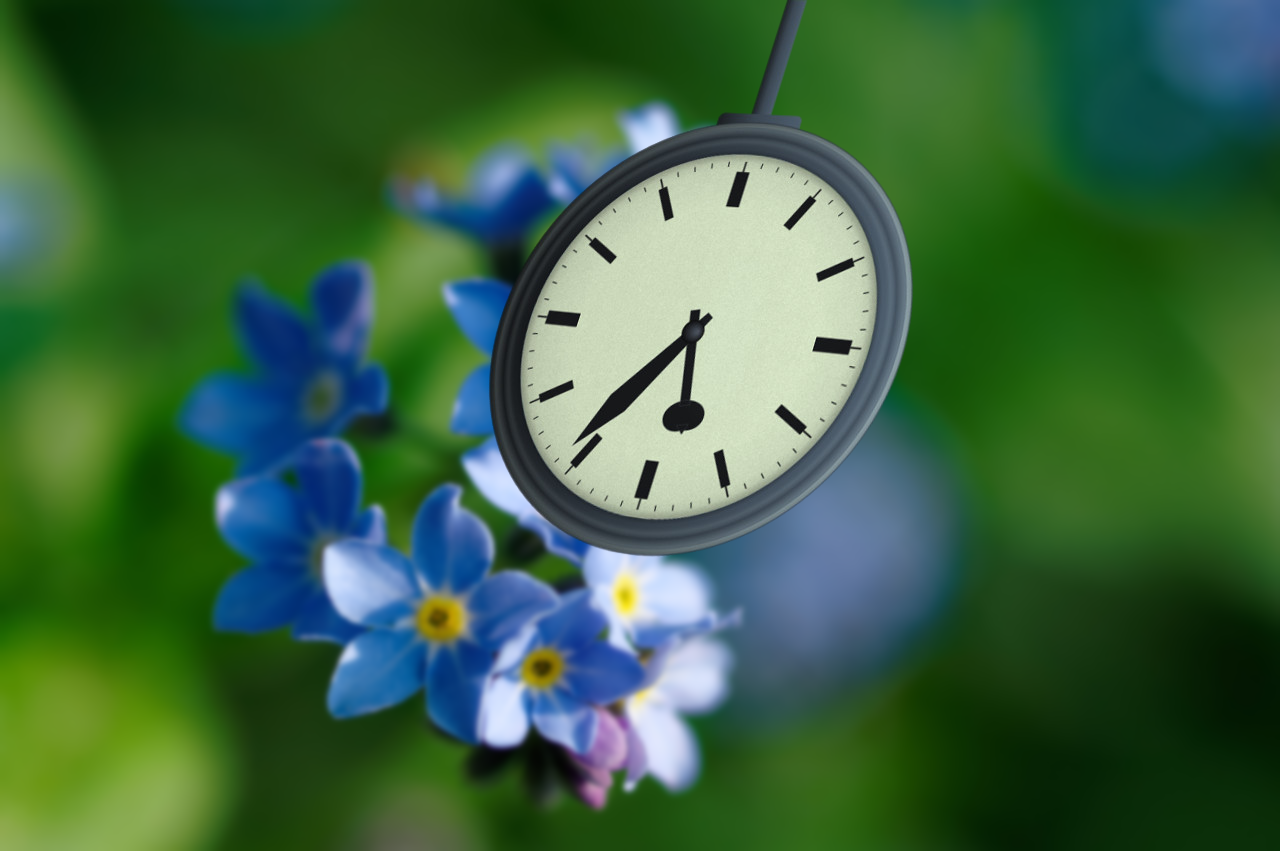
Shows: 5:36
